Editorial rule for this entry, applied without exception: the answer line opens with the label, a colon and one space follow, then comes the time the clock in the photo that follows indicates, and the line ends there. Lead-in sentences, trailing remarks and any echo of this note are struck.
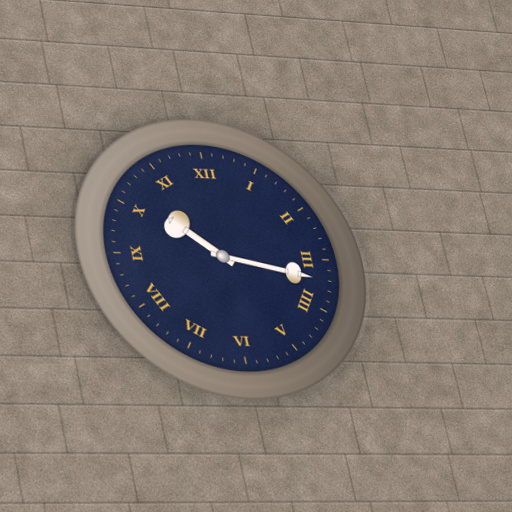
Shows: 10:17
